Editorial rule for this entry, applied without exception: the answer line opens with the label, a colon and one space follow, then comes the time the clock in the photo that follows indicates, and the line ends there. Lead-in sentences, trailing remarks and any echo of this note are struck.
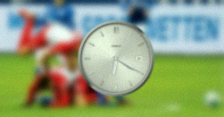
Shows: 6:20
